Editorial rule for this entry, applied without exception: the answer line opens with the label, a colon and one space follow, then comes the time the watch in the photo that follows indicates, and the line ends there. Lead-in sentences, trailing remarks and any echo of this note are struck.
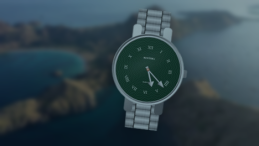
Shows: 5:22
